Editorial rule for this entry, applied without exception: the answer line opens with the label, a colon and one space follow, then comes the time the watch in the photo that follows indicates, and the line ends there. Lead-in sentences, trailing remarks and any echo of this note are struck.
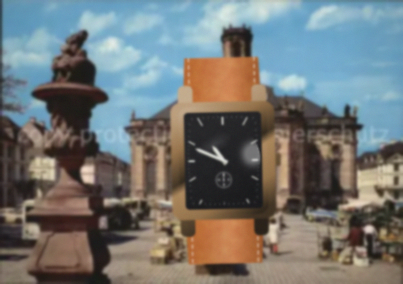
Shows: 10:49
